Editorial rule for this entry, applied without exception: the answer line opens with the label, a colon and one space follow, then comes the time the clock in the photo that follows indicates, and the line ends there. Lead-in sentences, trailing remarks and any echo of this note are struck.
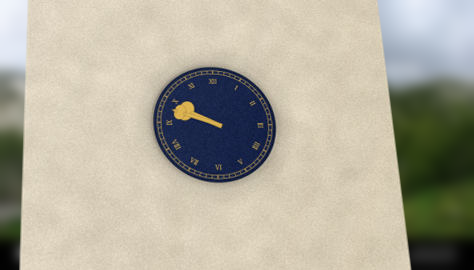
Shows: 9:48
